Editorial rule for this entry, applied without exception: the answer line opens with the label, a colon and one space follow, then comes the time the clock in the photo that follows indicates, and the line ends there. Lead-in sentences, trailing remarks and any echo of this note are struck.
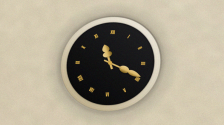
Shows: 11:19
